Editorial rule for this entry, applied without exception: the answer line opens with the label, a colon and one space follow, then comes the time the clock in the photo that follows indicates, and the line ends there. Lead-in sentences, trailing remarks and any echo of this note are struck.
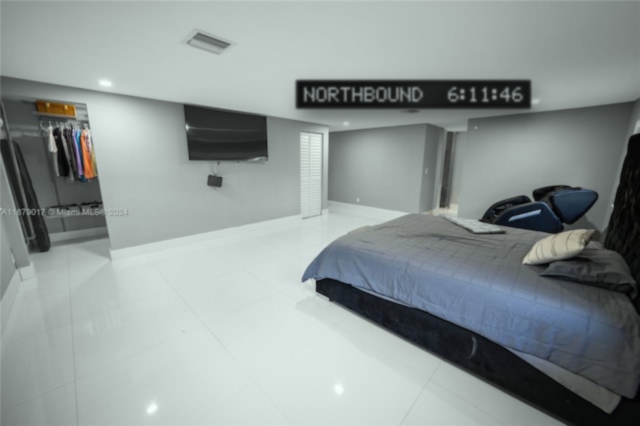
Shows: 6:11:46
